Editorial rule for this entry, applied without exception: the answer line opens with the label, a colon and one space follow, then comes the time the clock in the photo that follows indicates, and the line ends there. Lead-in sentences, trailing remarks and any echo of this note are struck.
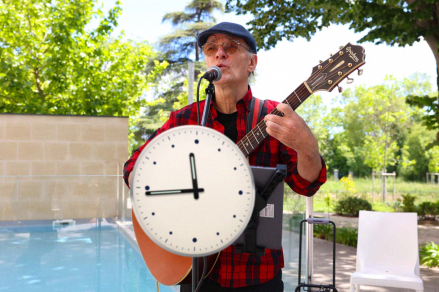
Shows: 11:44
